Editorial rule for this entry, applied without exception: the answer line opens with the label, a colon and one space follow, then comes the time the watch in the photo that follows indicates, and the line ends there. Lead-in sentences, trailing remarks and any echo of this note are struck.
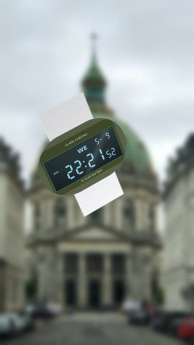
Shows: 22:21:52
